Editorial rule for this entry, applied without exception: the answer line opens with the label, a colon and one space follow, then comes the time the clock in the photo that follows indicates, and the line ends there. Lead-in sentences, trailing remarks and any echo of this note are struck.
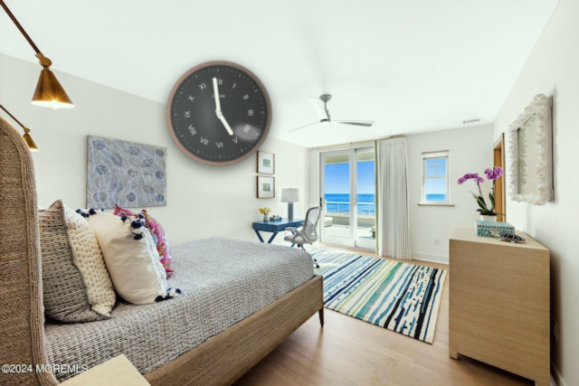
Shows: 4:59
